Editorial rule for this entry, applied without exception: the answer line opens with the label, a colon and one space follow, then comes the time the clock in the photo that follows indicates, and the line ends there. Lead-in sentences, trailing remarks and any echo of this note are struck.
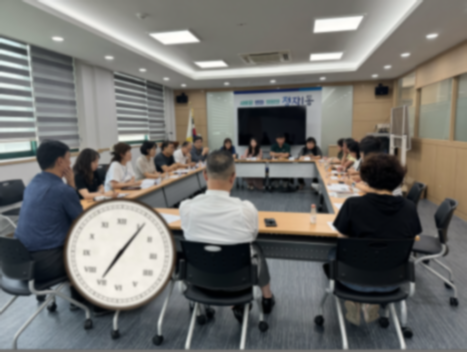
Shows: 7:06
